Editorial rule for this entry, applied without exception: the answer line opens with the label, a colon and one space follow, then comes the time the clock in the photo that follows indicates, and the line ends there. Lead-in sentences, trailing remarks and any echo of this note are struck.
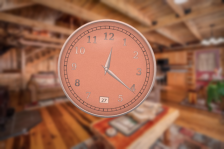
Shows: 12:21
